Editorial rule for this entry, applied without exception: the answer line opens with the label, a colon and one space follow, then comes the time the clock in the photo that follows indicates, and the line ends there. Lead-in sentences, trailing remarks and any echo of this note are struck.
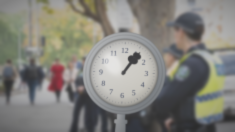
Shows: 1:06
